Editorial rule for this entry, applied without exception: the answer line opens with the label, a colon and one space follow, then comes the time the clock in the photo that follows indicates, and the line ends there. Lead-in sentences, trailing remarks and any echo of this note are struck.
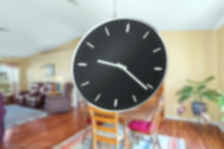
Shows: 9:21
